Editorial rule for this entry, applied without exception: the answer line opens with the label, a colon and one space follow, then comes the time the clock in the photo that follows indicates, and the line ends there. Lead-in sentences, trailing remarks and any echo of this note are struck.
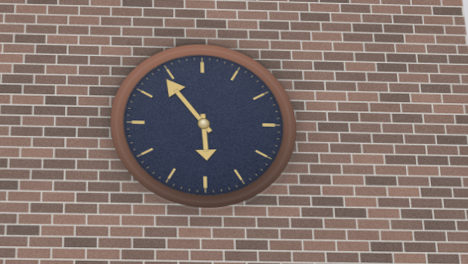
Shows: 5:54
